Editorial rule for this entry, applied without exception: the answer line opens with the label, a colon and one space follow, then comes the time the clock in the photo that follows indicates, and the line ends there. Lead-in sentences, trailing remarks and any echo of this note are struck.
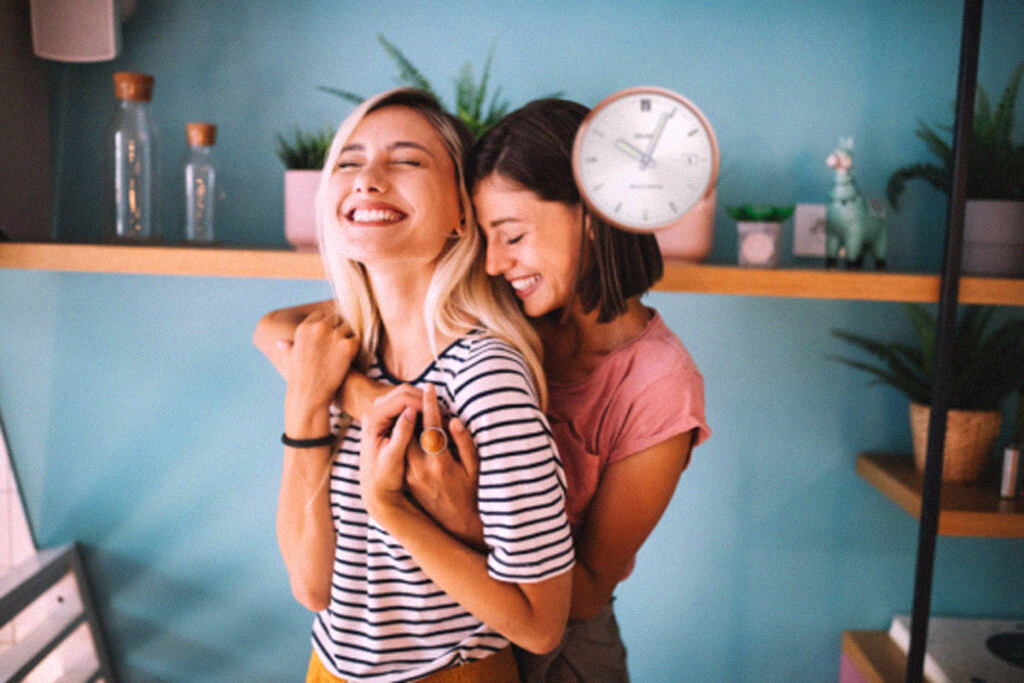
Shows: 10:04
